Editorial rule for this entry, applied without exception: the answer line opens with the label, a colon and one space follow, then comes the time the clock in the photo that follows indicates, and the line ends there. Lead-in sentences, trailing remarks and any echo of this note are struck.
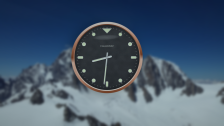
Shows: 8:31
